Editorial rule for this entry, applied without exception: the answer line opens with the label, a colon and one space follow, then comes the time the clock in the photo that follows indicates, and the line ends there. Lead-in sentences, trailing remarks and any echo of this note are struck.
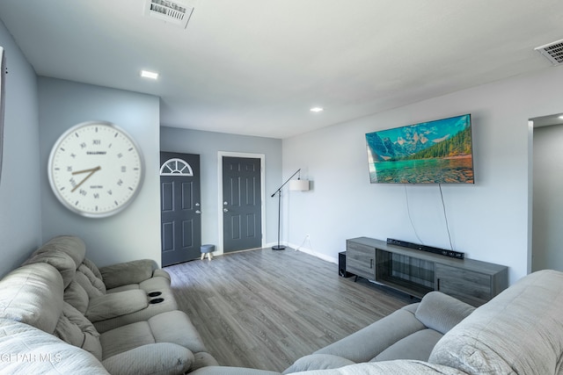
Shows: 8:38
